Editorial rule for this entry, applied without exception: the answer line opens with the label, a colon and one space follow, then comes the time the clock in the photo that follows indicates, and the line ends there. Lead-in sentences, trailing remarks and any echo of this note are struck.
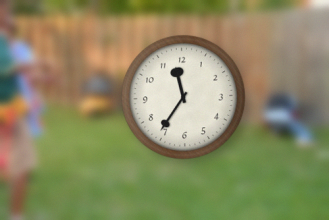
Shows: 11:36
